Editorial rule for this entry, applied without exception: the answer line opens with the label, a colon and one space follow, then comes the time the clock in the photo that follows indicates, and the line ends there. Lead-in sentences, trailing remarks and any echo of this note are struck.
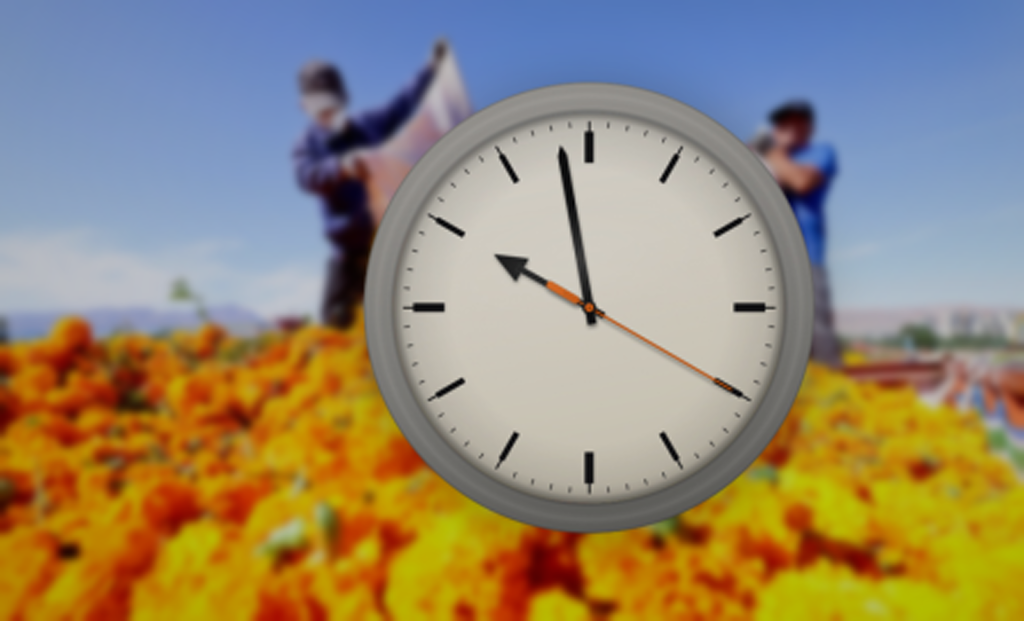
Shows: 9:58:20
